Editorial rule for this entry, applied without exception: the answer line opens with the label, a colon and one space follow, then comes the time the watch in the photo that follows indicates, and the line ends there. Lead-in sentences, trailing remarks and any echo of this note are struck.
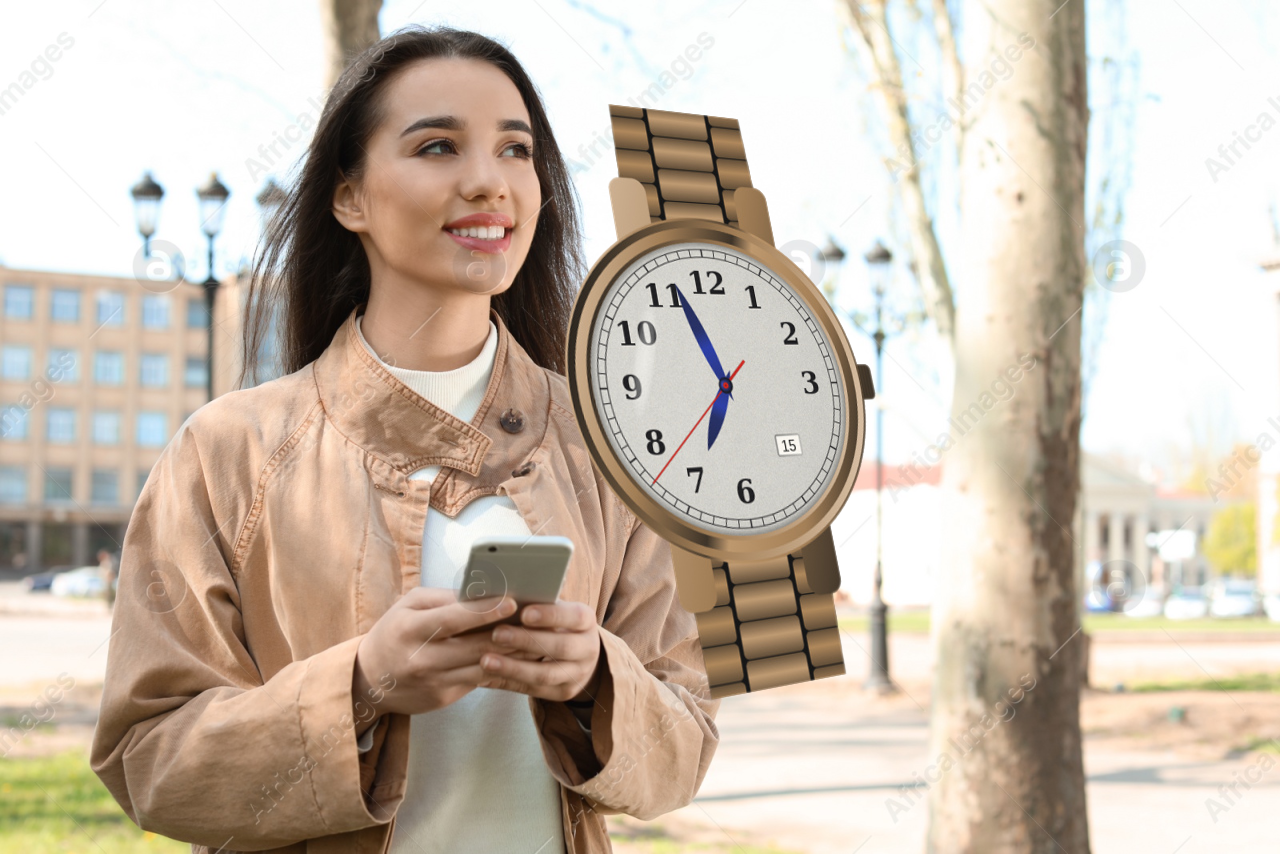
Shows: 6:56:38
